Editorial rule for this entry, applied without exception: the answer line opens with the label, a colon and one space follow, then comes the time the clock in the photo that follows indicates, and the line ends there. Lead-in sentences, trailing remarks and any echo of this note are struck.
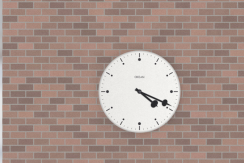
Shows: 4:19
